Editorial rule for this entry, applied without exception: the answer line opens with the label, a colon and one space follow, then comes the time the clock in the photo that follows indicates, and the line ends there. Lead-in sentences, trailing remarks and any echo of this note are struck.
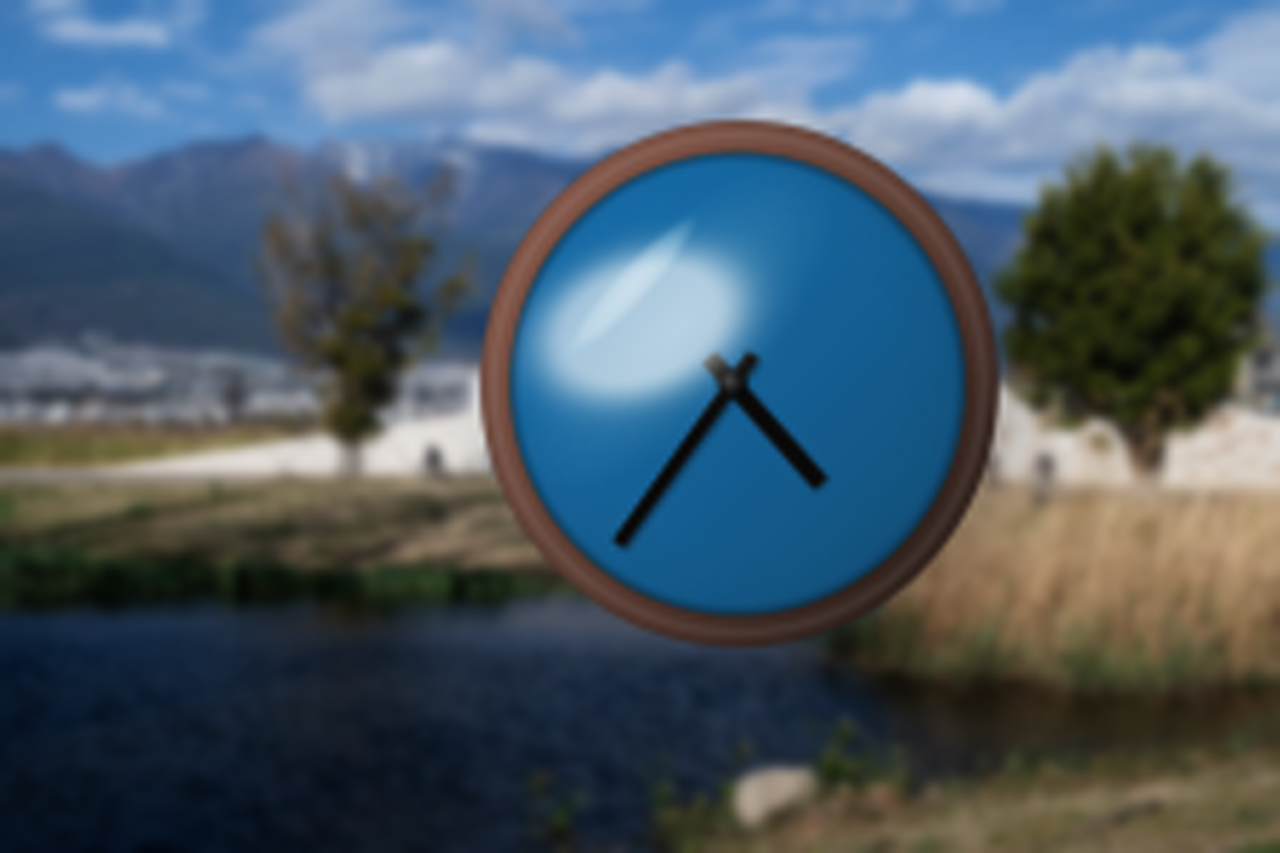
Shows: 4:36
